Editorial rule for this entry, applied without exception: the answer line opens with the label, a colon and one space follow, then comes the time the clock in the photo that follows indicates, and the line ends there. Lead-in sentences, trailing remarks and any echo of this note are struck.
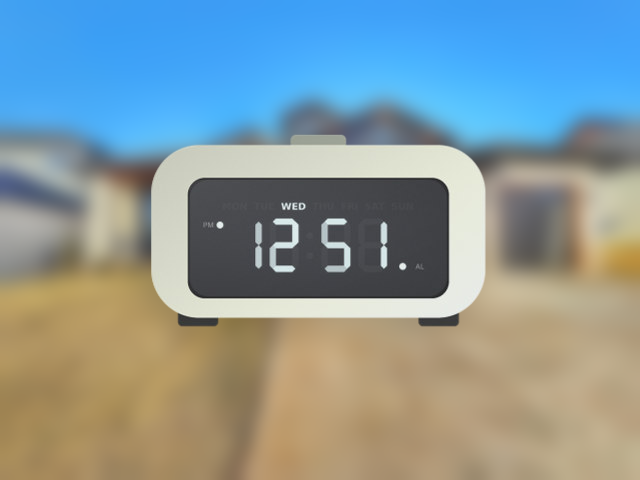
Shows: 12:51
